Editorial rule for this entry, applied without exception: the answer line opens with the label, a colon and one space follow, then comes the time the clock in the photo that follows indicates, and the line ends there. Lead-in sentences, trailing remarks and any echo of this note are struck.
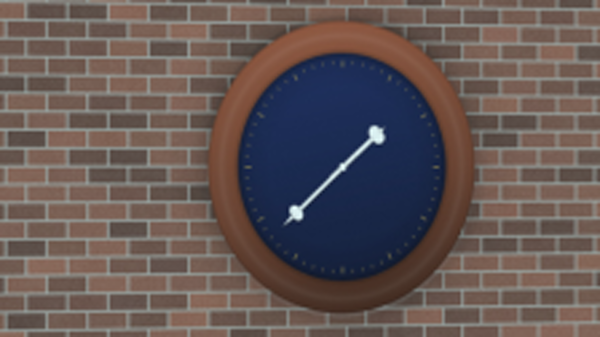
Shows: 1:38
